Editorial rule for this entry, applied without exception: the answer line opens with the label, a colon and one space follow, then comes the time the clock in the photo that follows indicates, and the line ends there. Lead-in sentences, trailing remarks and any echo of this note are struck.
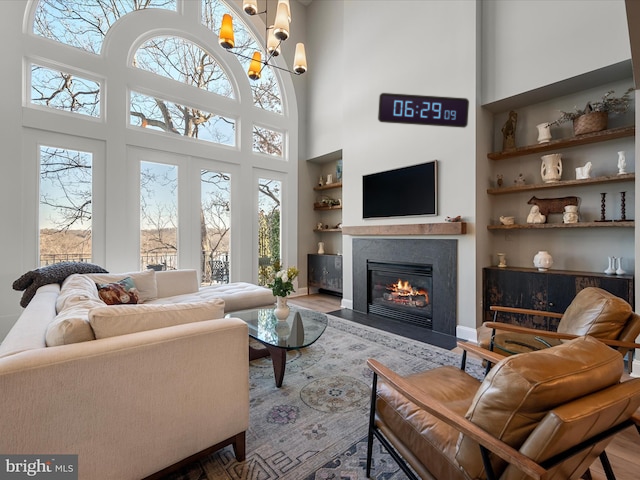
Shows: 6:29
